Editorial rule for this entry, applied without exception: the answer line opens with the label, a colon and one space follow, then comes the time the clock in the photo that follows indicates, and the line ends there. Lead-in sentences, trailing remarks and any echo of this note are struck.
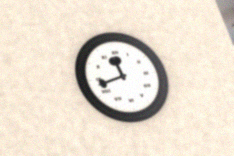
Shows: 11:43
